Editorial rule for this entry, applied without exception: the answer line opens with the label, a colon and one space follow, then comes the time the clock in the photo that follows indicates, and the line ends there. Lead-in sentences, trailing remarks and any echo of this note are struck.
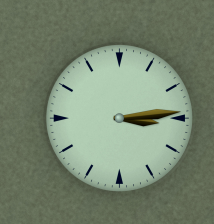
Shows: 3:14
